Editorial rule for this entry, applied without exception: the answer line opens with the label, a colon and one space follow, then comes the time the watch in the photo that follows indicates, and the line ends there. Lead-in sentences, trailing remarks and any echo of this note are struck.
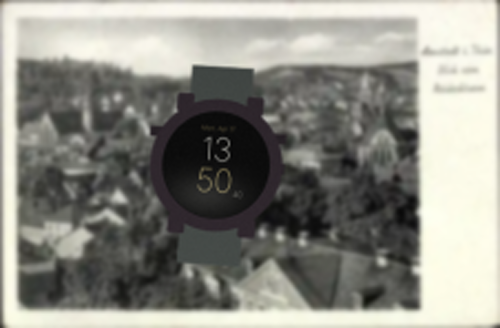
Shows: 13:50
